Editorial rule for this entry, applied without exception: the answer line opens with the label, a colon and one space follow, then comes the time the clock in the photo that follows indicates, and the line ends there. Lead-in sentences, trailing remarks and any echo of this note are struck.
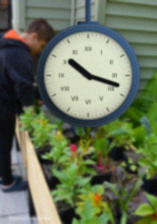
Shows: 10:18
